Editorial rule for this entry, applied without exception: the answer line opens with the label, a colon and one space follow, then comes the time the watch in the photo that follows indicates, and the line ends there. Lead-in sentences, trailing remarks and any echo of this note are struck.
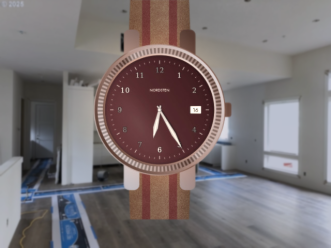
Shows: 6:25
